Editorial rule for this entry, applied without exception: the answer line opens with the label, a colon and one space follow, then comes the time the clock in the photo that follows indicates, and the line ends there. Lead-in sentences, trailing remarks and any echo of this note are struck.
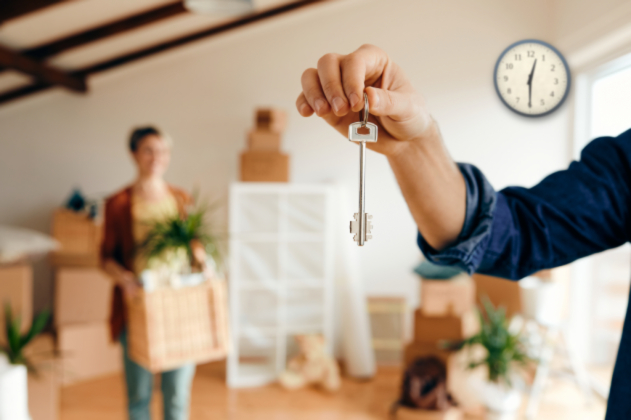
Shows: 12:30
